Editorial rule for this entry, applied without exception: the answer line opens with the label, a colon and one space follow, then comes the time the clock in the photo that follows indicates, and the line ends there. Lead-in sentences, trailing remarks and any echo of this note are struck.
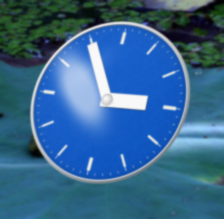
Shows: 2:55
